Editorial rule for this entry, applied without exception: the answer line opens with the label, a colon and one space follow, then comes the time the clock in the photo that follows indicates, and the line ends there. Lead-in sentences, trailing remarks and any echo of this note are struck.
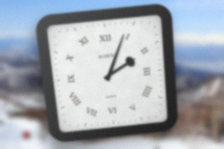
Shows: 2:04
